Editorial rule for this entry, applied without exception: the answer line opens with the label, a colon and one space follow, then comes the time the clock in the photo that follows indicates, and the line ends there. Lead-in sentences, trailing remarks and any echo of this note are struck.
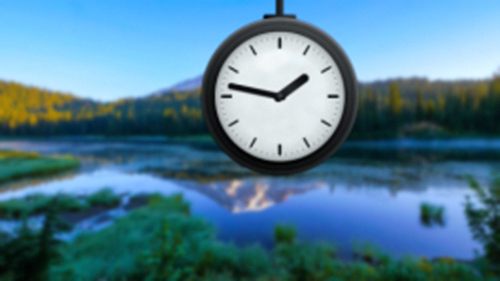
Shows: 1:47
